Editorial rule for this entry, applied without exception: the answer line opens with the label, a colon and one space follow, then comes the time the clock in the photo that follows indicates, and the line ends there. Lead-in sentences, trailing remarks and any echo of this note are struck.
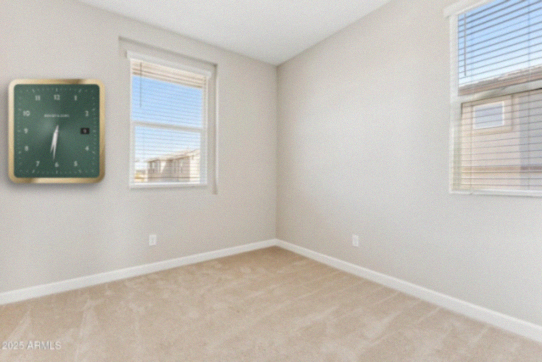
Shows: 6:31
